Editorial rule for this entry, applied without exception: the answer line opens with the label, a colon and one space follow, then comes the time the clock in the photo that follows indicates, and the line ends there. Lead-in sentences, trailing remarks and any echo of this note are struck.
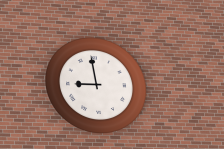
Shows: 8:59
